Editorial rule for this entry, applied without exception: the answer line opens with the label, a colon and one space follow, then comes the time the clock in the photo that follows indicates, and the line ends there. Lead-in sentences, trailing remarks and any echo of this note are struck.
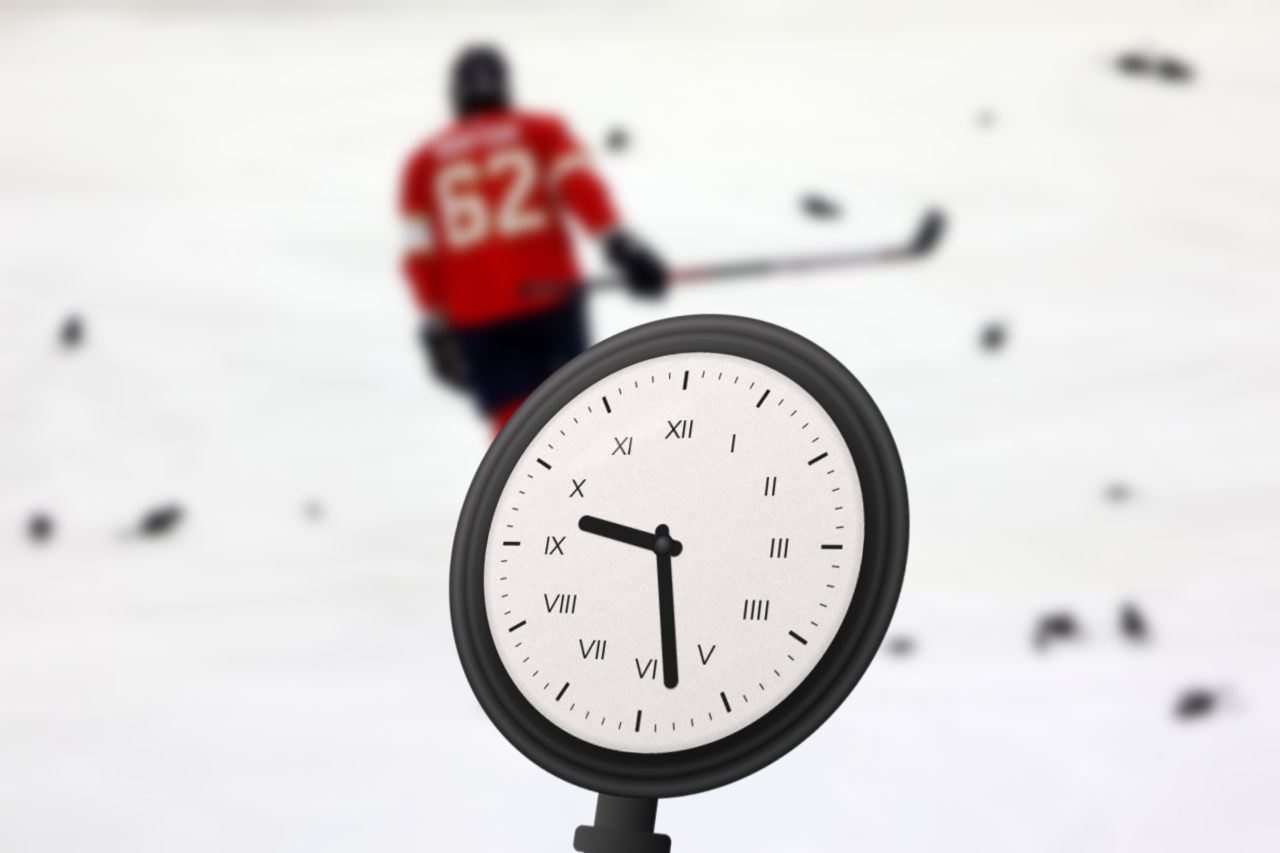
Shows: 9:28
